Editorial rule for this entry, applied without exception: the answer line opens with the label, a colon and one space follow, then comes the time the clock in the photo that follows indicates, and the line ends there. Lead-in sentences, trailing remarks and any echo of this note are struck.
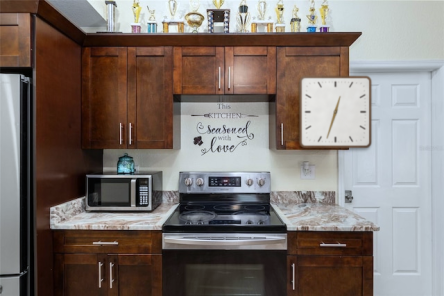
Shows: 12:33
